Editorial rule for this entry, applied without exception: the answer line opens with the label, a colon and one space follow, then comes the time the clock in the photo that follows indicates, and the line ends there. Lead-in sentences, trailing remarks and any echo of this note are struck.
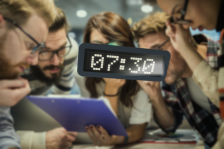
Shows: 7:30
